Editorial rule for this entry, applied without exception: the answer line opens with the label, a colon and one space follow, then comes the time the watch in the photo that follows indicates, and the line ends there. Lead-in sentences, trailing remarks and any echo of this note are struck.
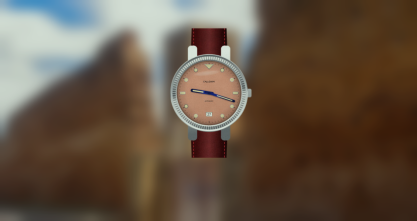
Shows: 9:18
